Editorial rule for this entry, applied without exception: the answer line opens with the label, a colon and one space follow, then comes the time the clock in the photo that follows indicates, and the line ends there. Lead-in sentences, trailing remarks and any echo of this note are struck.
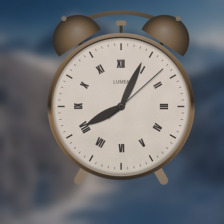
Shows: 8:04:08
